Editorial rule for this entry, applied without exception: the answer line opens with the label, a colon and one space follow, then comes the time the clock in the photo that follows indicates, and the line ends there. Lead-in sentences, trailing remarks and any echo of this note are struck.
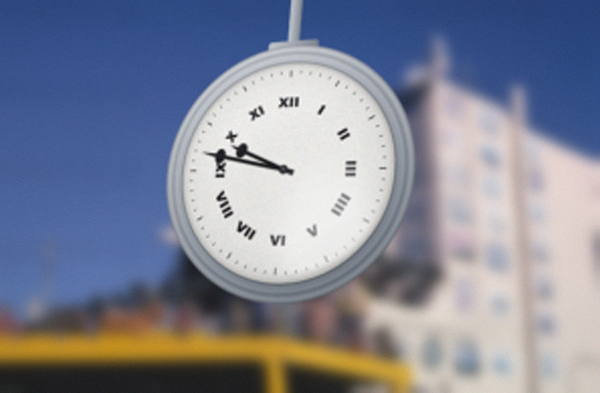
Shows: 9:47
